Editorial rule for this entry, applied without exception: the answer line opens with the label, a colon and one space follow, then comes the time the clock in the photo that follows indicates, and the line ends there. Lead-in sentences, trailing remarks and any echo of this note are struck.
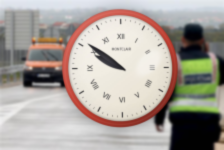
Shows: 9:51
